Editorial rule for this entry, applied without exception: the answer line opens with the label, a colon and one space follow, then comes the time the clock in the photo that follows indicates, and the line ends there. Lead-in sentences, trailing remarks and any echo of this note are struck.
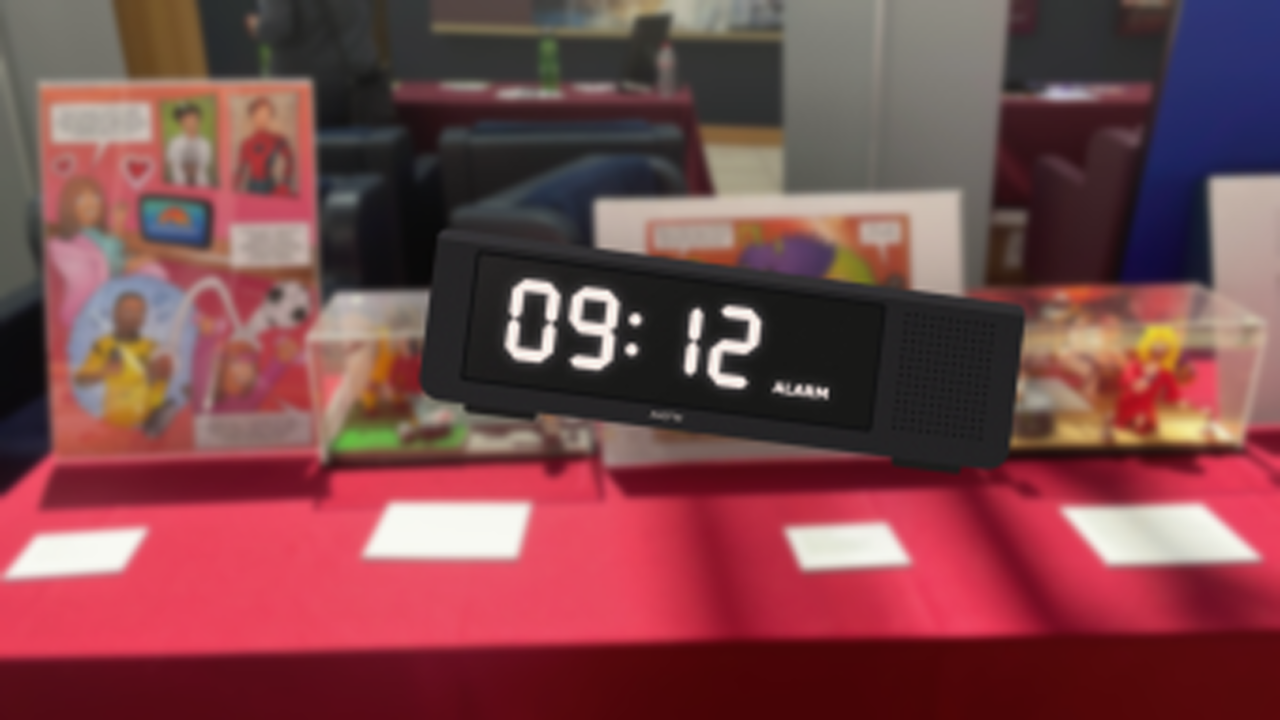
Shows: 9:12
